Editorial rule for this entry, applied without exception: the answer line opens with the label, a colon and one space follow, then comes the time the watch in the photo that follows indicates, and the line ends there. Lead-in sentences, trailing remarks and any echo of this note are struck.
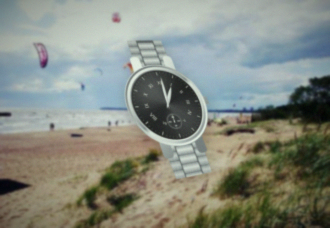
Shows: 1:01
